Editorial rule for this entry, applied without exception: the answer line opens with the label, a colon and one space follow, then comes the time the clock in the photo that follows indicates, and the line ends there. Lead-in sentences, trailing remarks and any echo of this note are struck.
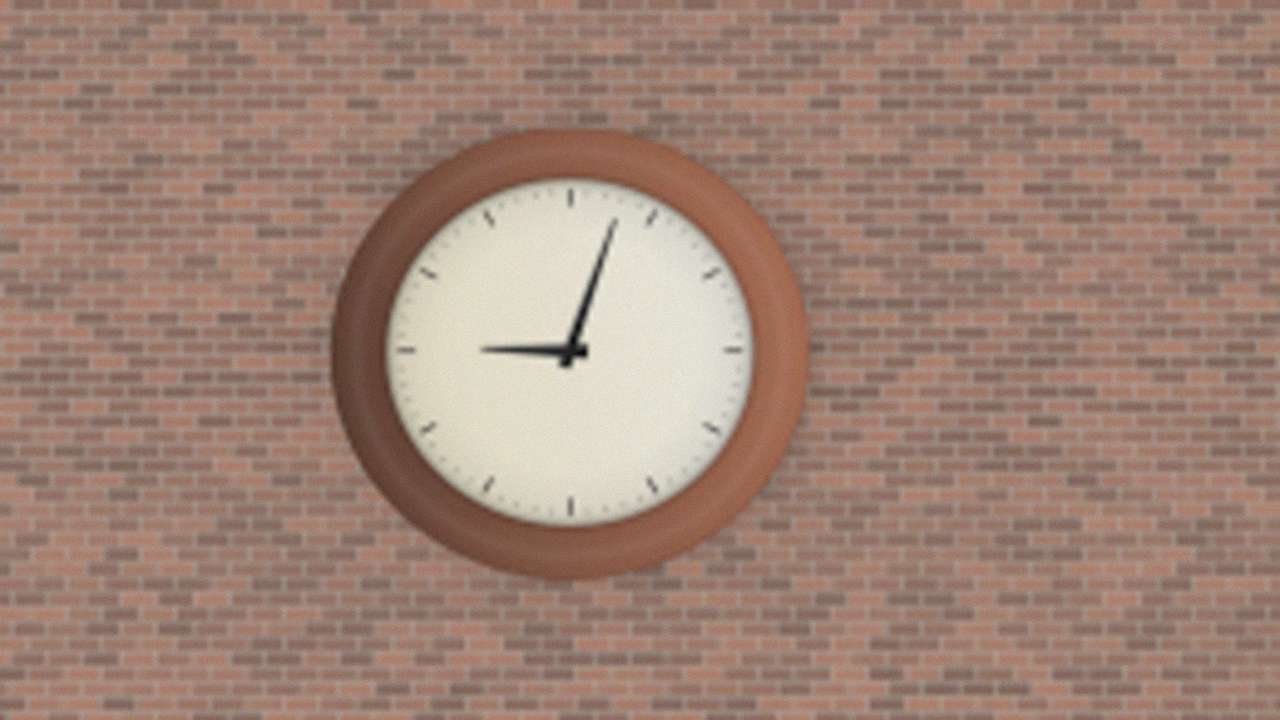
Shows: 9:03
